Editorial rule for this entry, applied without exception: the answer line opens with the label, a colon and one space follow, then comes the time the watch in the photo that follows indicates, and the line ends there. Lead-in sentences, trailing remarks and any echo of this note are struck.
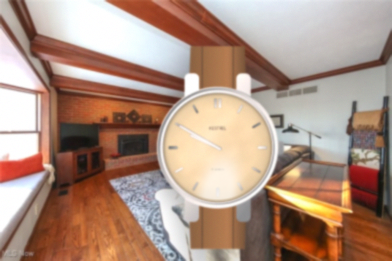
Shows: 9:50
